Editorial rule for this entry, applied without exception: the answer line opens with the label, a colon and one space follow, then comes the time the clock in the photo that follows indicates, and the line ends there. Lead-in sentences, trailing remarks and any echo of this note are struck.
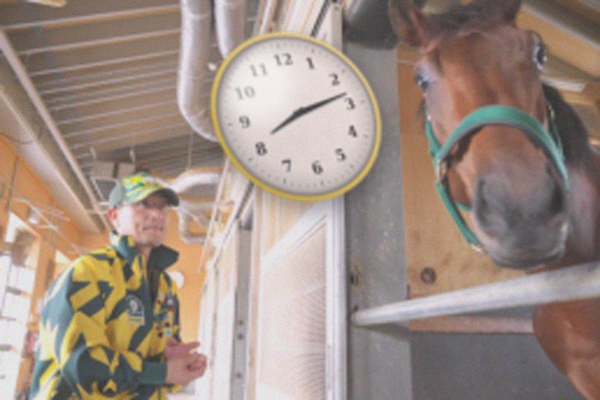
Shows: 8:13
